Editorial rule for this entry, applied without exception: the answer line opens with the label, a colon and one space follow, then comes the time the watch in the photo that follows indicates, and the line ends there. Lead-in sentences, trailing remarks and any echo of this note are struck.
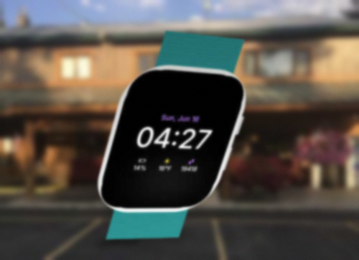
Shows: 4:27
